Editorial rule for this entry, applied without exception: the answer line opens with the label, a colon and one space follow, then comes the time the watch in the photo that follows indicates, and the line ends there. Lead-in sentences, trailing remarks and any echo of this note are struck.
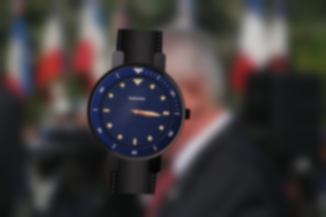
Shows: 3:16
